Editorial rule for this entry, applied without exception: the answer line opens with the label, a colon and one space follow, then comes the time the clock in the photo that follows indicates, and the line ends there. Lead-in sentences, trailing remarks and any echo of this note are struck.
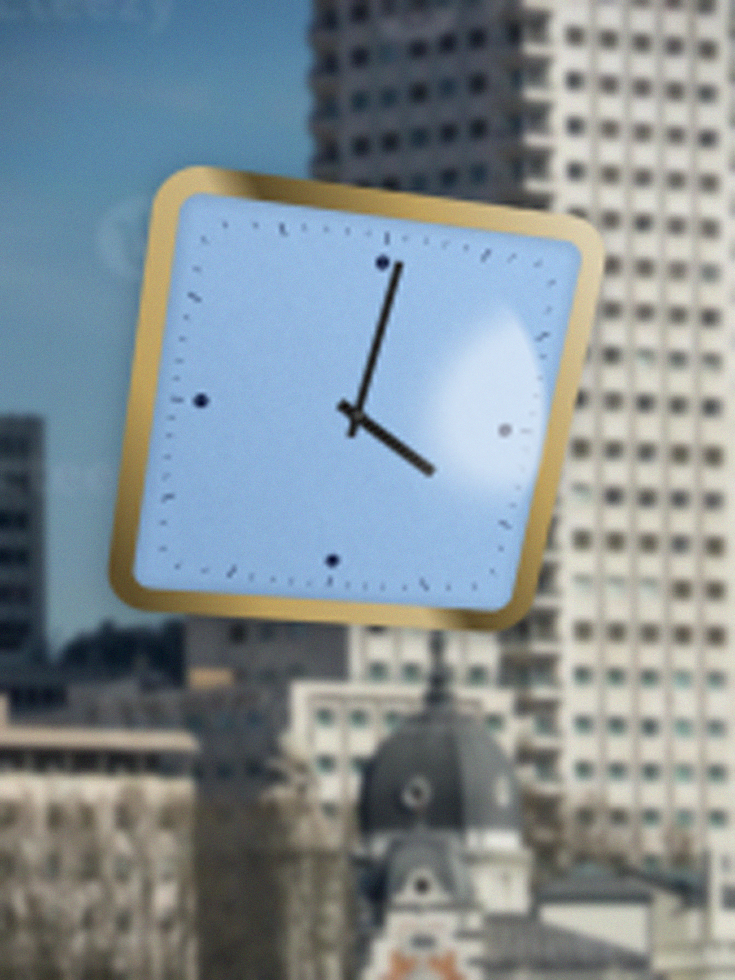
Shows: 4:01
